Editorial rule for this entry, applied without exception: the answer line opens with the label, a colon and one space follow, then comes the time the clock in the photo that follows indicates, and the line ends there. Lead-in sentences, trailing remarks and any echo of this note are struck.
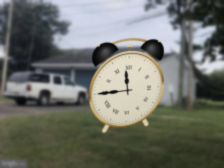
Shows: 11:45
